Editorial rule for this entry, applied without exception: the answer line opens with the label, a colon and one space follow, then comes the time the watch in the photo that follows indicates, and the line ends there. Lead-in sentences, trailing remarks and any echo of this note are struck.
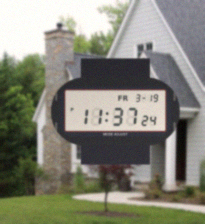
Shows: 11:37:24
